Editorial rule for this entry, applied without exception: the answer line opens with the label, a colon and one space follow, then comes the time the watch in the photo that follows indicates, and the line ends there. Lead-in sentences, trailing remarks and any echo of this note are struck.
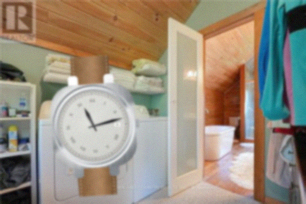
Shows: 11:13
